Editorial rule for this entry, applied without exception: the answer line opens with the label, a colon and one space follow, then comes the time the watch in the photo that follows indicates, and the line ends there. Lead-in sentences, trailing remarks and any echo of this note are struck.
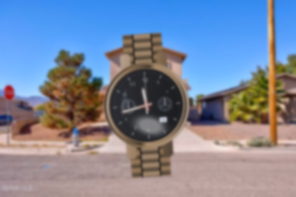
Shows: 11:43
